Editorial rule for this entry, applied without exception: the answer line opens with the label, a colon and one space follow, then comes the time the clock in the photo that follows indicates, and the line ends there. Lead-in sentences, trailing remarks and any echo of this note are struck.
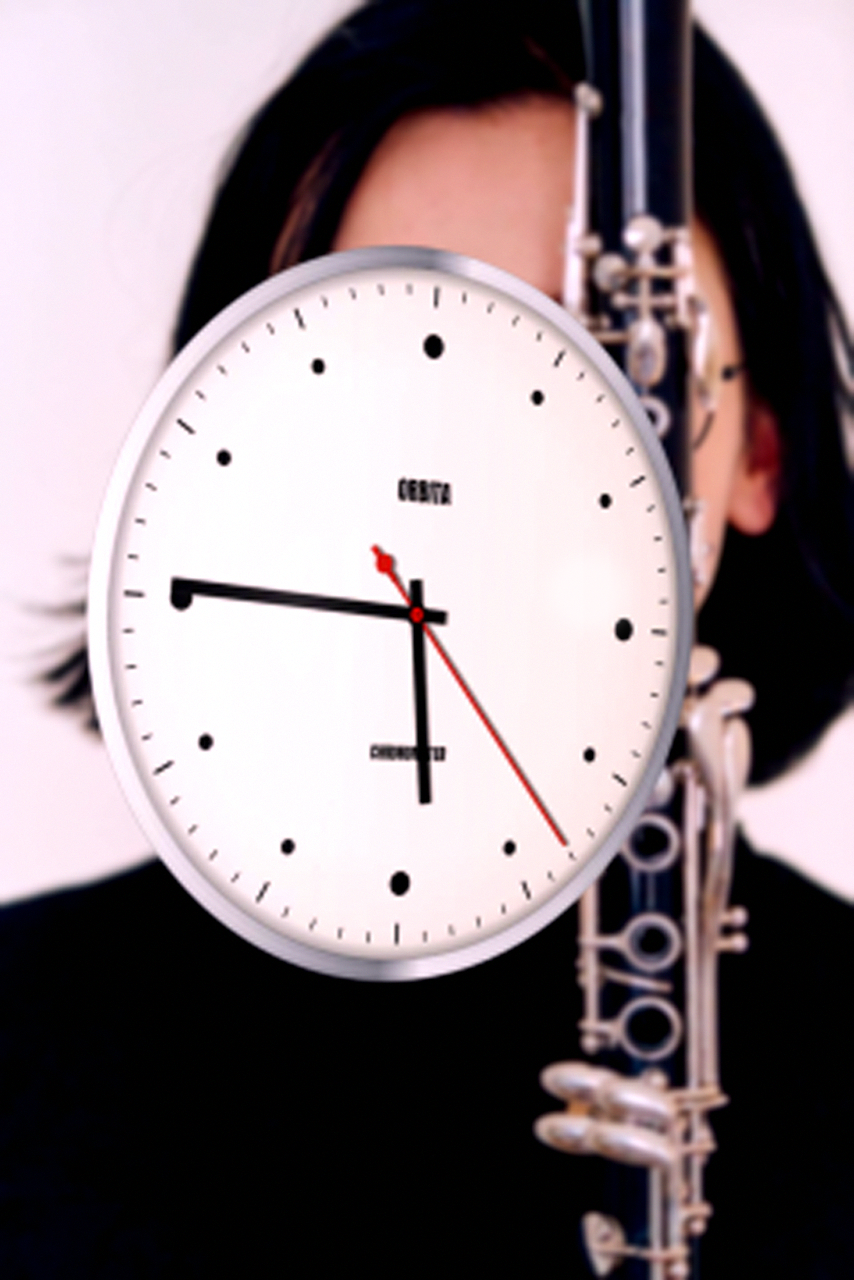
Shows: 5:45:23
